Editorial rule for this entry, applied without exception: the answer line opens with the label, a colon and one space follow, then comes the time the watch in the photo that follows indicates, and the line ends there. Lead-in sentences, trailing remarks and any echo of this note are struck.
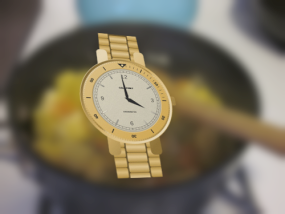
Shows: 3:59
